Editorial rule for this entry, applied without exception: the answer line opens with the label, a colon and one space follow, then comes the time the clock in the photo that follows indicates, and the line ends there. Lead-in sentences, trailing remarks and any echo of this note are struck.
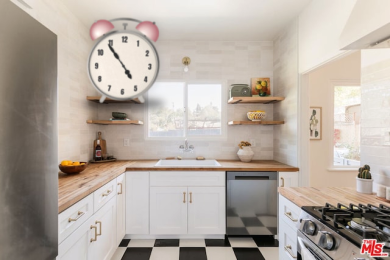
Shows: 4:54
